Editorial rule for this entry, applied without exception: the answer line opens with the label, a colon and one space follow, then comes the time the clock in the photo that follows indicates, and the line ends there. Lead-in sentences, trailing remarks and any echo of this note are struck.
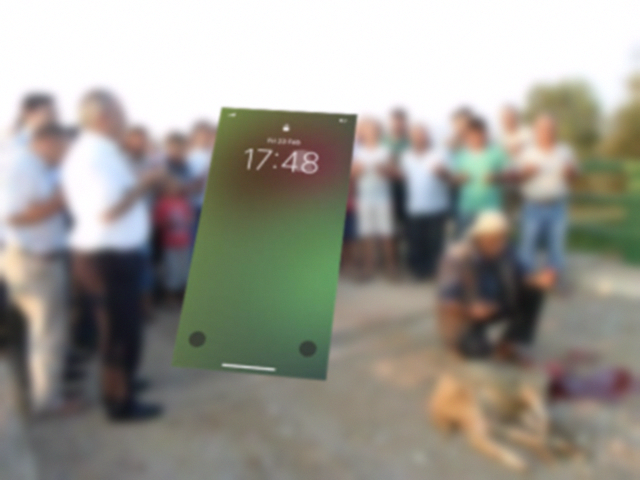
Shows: 17:48
